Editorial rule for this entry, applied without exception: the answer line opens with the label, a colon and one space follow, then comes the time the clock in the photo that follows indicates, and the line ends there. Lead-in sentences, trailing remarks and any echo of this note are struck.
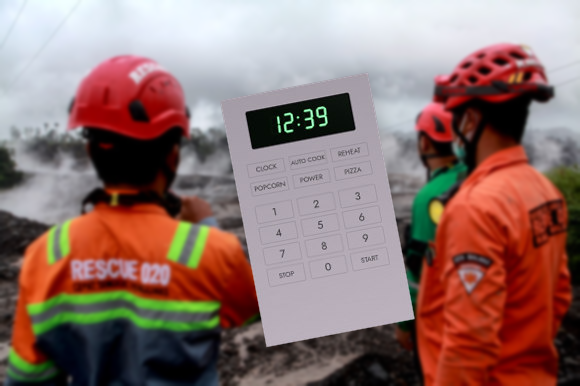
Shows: 12:39
